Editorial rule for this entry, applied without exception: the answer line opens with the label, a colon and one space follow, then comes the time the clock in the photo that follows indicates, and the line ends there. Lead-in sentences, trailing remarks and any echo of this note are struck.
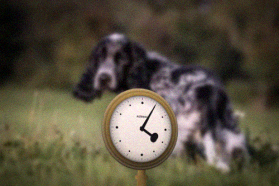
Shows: 4:05
